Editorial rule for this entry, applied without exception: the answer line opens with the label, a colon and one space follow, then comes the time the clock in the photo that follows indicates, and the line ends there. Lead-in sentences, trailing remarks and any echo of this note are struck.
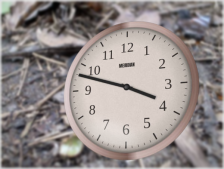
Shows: 3:48
